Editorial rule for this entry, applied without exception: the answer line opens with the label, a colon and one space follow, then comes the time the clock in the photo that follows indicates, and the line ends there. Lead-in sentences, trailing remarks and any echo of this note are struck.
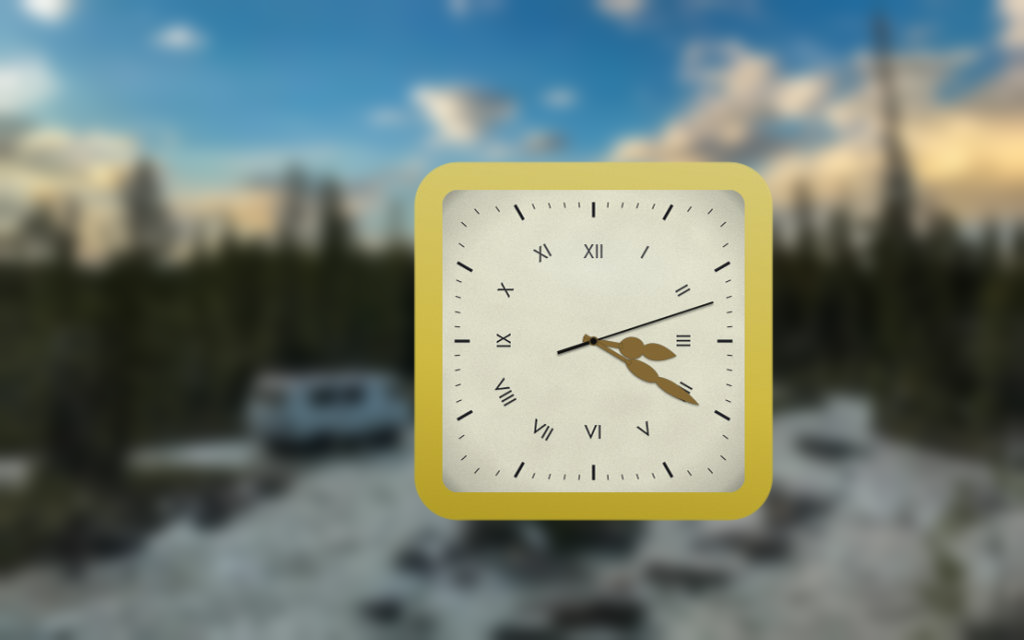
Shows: 3:20:12
